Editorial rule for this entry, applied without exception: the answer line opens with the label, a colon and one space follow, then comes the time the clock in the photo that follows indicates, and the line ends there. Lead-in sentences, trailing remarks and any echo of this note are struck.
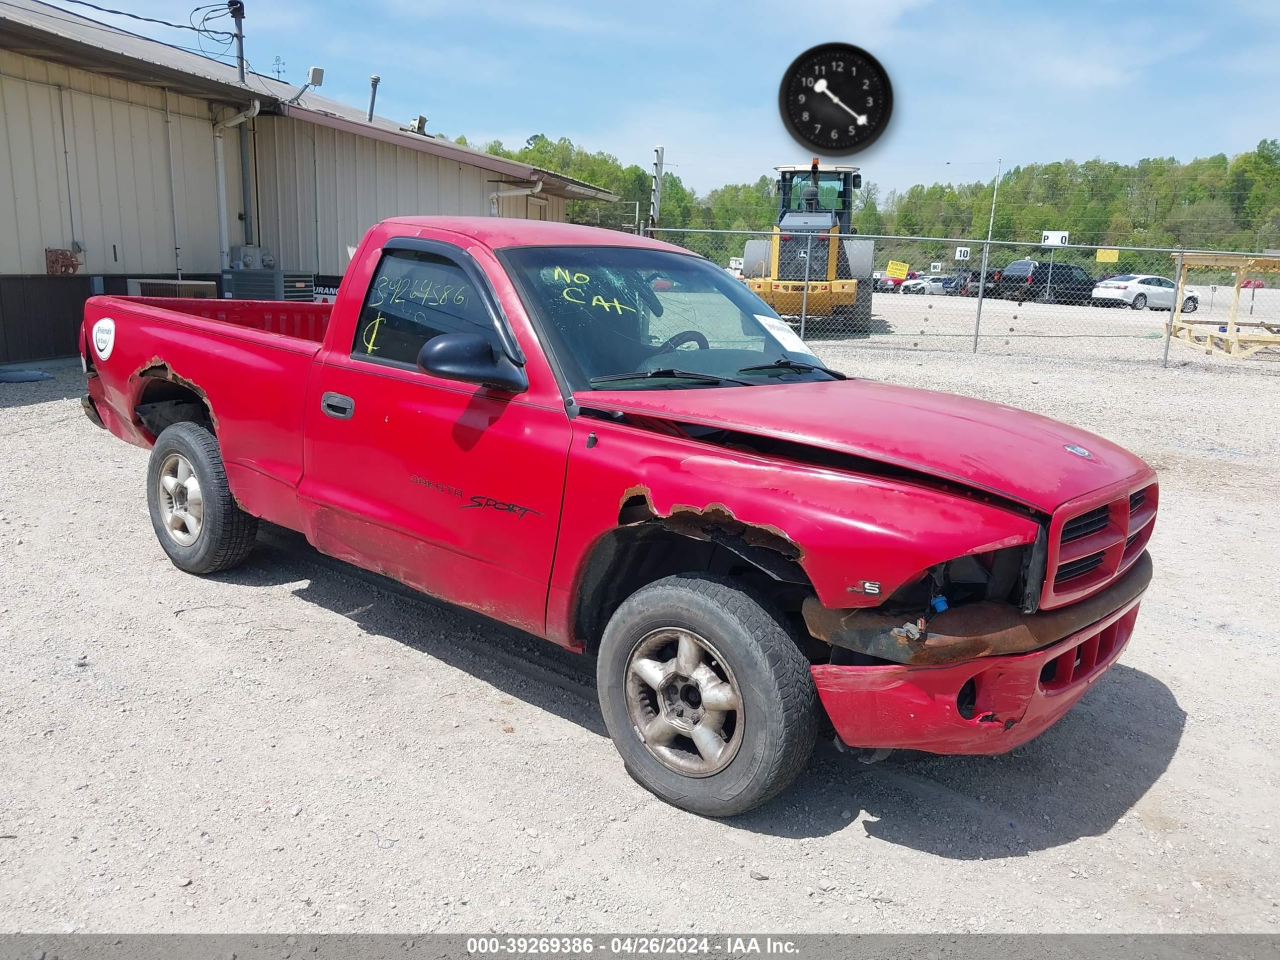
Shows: 10:21
